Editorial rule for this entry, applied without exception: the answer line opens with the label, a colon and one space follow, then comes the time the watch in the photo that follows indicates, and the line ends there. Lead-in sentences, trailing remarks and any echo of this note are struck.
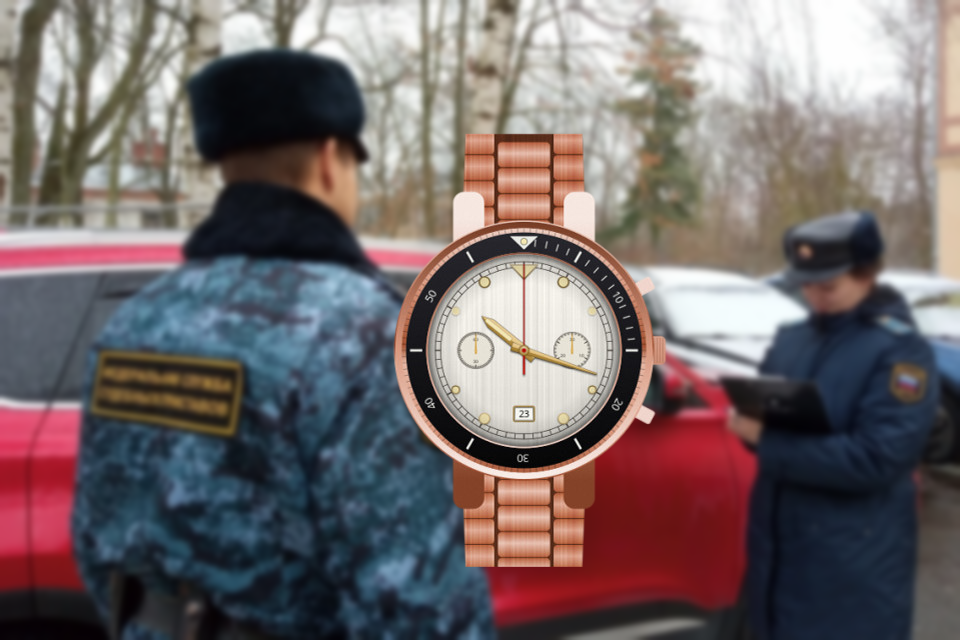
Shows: 10:18
